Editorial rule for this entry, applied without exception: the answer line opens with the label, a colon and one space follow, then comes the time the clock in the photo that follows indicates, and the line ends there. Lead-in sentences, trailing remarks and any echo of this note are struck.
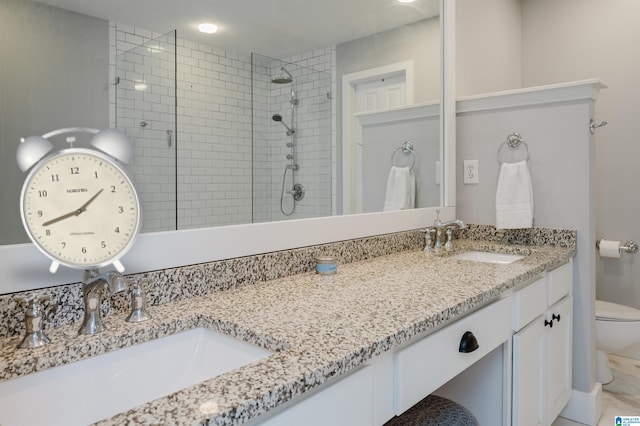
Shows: 1:42
